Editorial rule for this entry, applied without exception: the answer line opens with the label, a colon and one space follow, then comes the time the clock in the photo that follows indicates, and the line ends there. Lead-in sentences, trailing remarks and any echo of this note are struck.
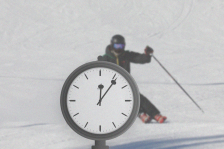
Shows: 12:06
